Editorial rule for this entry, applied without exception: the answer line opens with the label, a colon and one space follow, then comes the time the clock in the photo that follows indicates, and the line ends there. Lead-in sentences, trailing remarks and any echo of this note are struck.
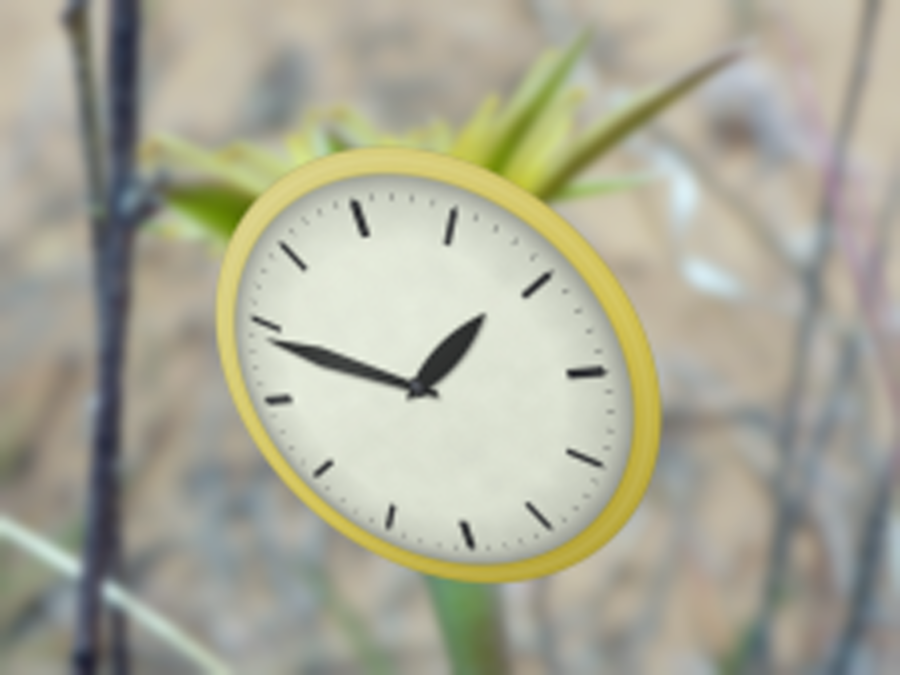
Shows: 1:49
